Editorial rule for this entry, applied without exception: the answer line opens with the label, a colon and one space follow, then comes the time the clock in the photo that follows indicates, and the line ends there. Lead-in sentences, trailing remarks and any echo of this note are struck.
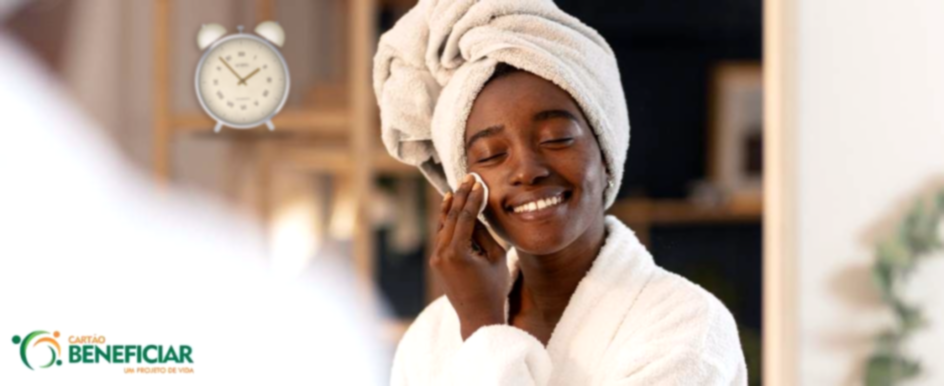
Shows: 1:53
